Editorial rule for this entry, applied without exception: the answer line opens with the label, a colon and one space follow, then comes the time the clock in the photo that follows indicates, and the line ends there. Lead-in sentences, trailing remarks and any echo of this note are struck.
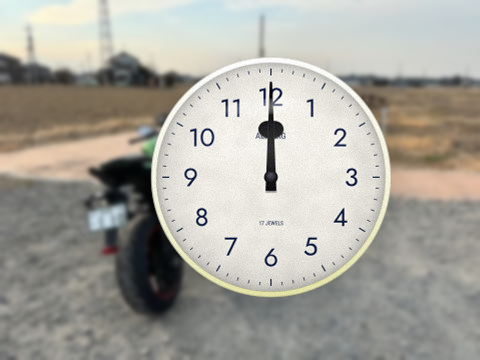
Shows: 12:00
